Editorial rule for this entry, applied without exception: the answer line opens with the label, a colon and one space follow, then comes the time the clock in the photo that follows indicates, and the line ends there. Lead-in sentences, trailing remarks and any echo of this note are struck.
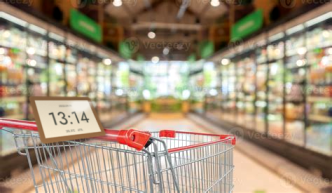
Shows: 13:14
